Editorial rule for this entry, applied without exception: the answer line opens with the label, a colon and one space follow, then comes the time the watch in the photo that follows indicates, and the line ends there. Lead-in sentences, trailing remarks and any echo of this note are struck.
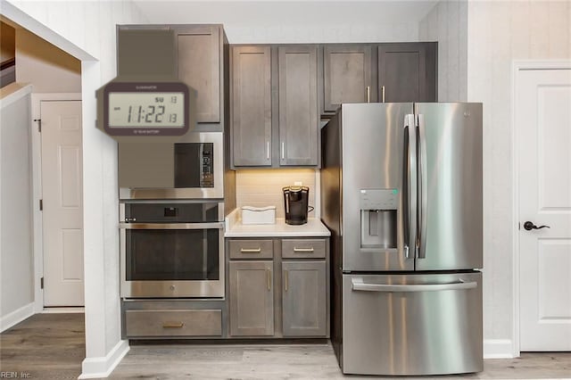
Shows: 11:22
